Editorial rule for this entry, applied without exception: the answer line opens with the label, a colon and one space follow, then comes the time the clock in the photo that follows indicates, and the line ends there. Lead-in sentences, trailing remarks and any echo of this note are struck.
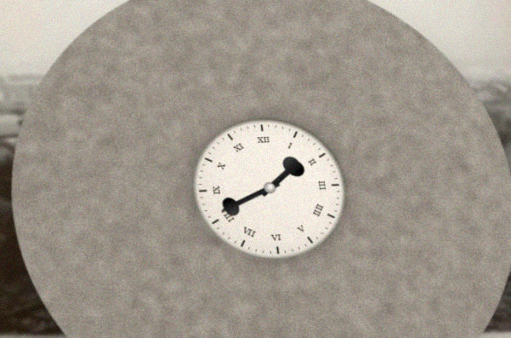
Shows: 1:41
